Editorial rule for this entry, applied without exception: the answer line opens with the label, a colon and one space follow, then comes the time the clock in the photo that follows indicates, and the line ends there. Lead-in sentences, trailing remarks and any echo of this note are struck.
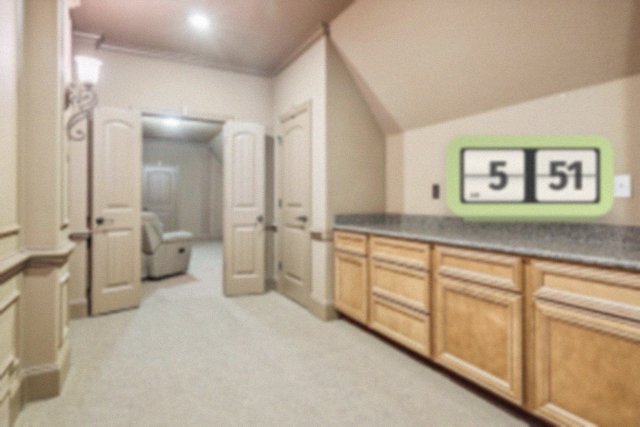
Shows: 5:51
